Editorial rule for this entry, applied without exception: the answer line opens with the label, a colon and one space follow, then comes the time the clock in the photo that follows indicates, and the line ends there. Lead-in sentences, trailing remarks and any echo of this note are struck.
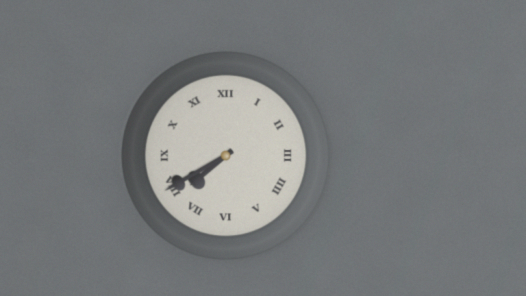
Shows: 7:40
